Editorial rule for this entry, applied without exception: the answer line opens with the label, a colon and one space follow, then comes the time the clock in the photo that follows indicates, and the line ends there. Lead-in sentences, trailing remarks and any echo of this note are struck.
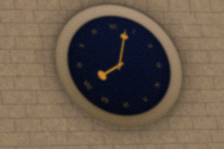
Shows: 8:03
